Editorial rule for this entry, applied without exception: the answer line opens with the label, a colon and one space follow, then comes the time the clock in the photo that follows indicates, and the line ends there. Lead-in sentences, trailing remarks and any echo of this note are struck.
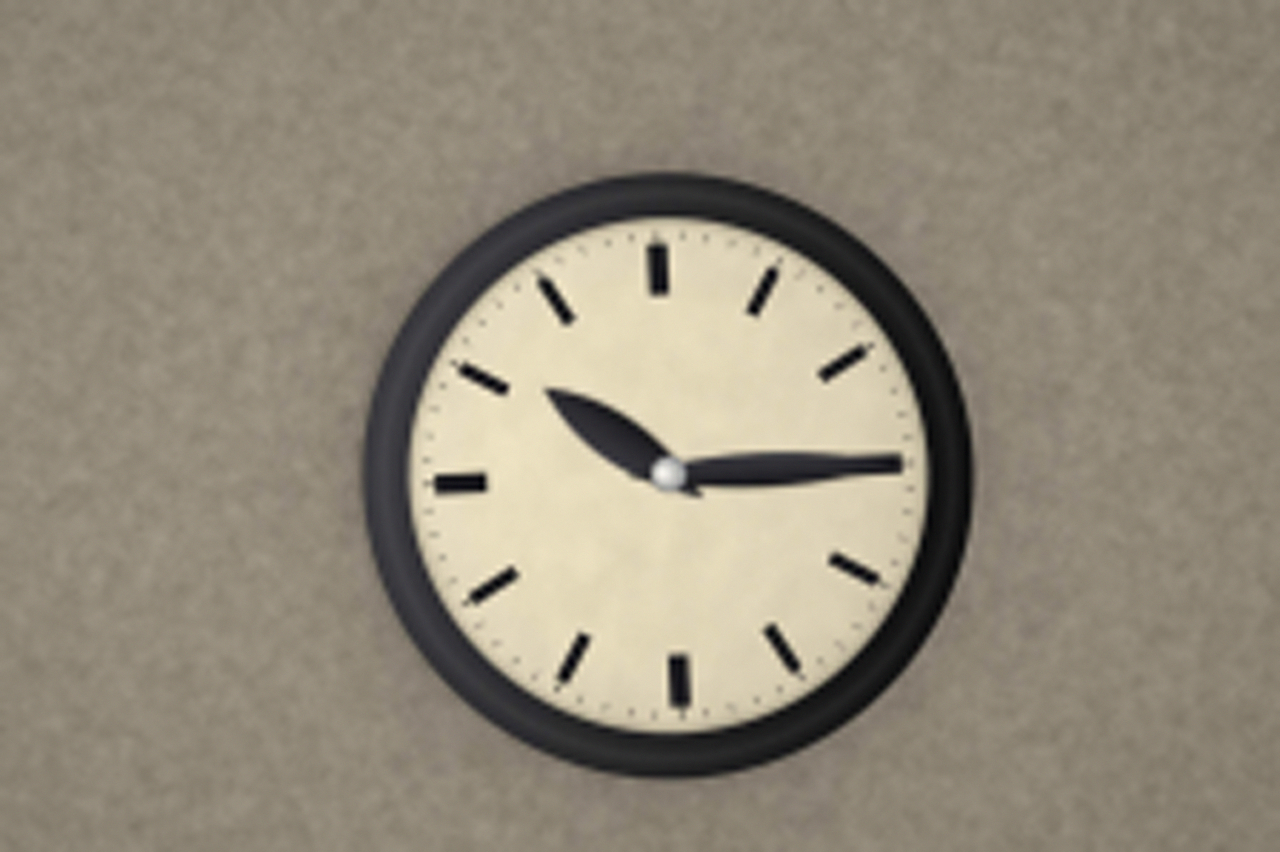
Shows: 10:15
